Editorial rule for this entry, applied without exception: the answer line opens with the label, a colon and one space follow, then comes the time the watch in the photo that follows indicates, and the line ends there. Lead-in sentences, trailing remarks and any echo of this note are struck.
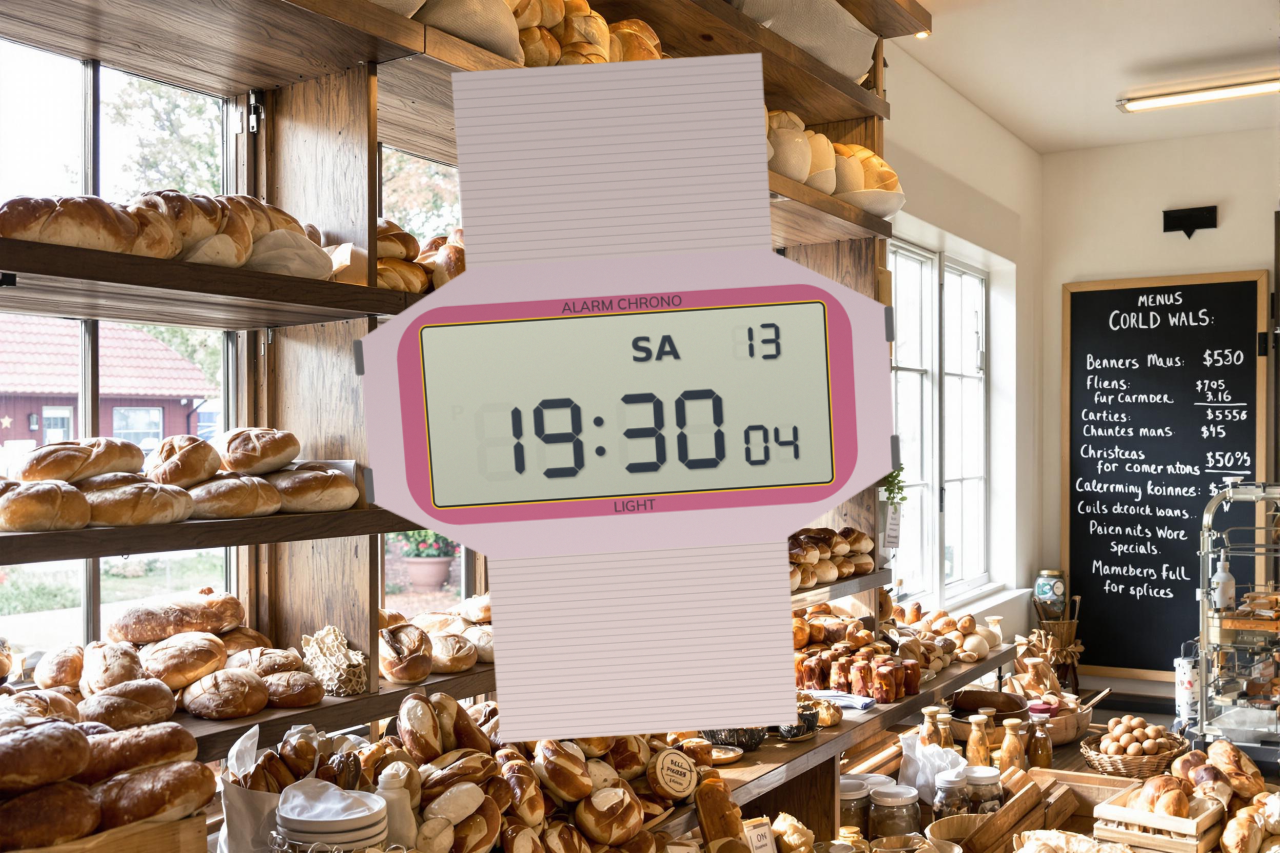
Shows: 19:30:04
